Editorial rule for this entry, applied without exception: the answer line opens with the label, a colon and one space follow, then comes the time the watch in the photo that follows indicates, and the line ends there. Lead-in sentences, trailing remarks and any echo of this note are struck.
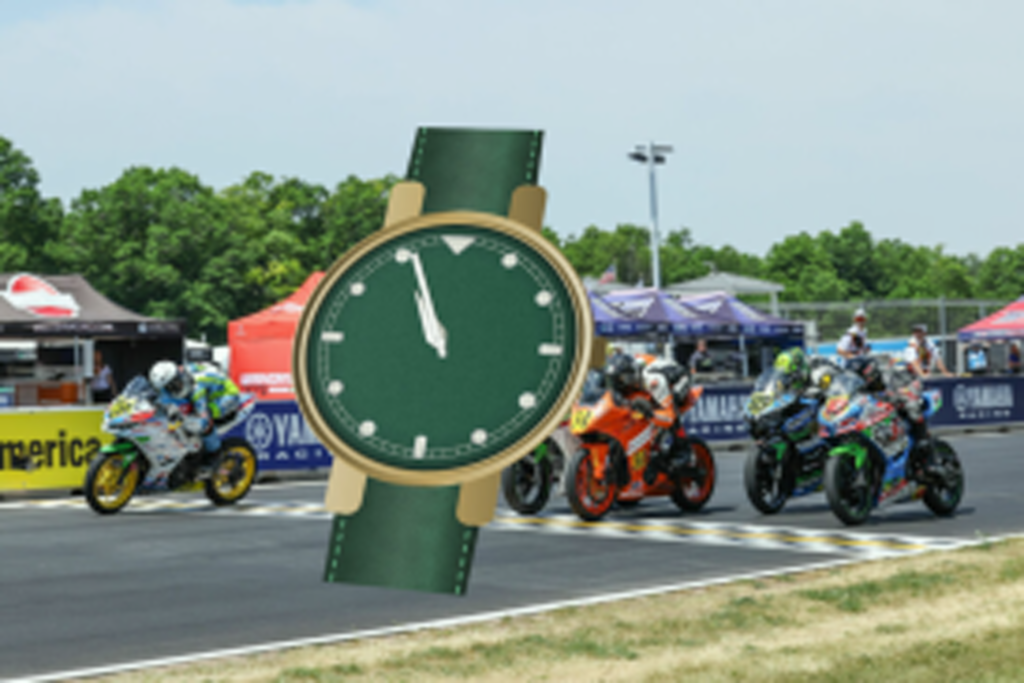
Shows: 10:56
